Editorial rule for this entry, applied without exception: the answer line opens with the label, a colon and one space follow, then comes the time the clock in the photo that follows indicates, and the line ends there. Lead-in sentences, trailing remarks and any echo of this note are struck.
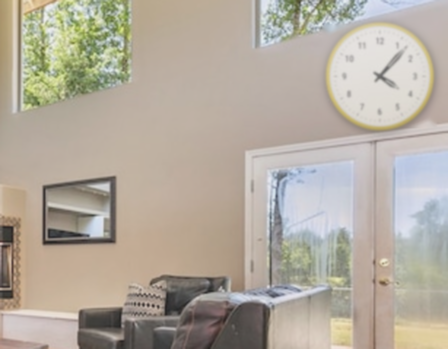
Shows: 4:07
